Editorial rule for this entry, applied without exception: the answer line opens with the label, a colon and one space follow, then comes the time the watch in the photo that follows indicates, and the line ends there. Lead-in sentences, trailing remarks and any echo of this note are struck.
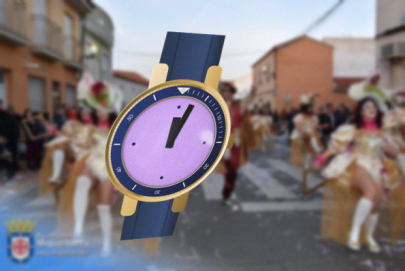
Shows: 12:03
